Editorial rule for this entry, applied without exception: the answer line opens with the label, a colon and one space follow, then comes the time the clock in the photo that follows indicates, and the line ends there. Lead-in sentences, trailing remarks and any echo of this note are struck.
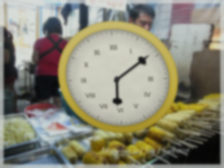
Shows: 6:09
